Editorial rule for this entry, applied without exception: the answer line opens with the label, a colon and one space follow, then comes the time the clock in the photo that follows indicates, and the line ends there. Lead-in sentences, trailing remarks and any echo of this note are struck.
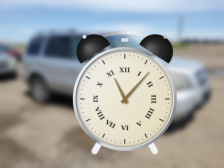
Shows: 11:07
